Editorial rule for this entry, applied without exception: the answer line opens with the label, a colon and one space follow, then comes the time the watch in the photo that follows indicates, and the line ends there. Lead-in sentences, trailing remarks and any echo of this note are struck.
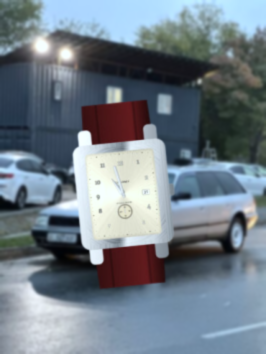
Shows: 10:58
